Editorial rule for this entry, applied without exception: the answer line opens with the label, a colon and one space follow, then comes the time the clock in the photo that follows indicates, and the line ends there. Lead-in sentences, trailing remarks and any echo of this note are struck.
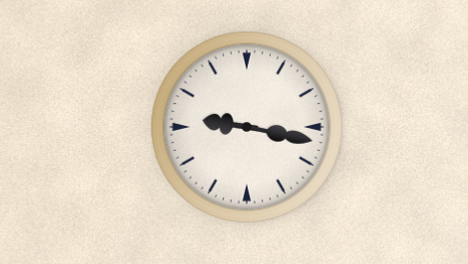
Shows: 9:17
